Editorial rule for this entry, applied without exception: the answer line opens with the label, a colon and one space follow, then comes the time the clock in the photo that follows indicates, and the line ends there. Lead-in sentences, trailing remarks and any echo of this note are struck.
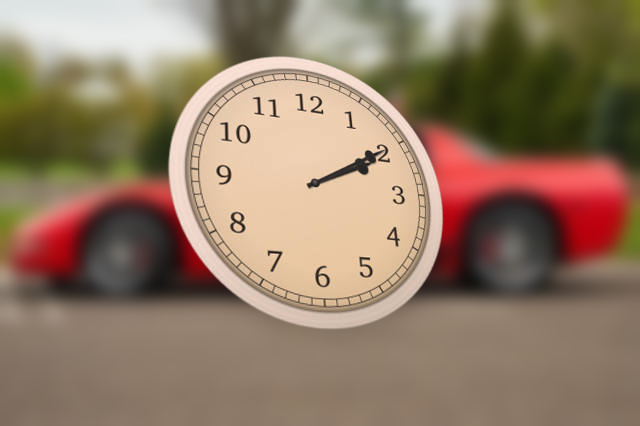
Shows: 2:10
